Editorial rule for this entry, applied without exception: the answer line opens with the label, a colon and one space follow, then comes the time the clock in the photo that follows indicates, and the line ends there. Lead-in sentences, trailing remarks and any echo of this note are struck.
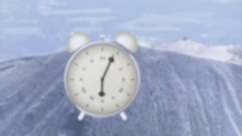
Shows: 6:04
